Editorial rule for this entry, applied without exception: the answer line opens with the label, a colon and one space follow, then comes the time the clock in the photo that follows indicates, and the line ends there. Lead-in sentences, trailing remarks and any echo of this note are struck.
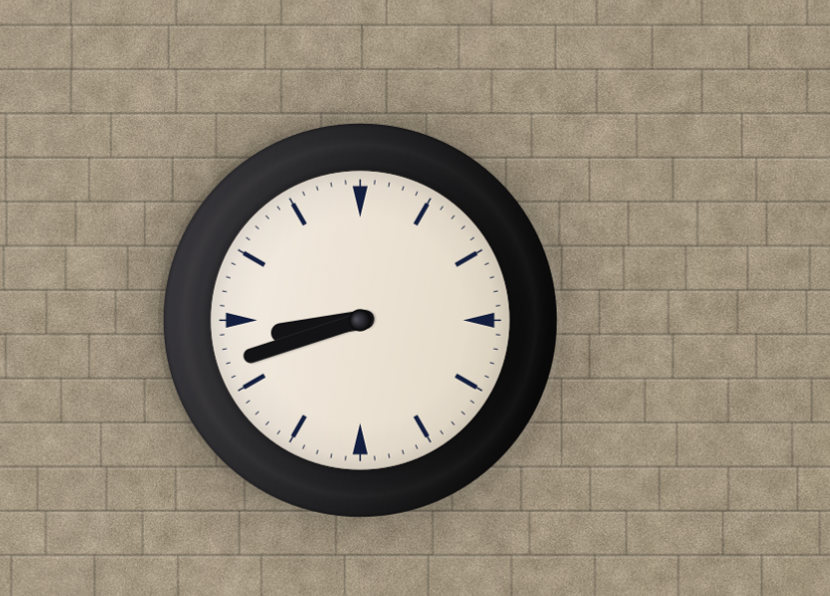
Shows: 8:42
